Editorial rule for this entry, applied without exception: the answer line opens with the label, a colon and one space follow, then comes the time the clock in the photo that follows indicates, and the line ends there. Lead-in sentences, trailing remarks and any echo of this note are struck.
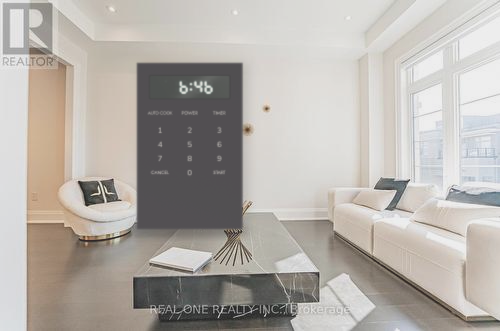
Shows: 6:46
